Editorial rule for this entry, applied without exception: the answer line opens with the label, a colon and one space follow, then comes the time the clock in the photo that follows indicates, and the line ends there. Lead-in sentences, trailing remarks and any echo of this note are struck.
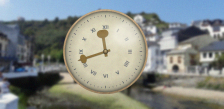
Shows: 11:42
